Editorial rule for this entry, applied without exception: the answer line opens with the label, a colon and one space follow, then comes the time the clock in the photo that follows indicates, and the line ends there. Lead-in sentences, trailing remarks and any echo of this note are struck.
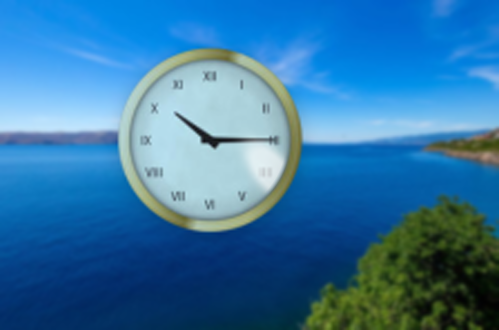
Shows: 10:15
